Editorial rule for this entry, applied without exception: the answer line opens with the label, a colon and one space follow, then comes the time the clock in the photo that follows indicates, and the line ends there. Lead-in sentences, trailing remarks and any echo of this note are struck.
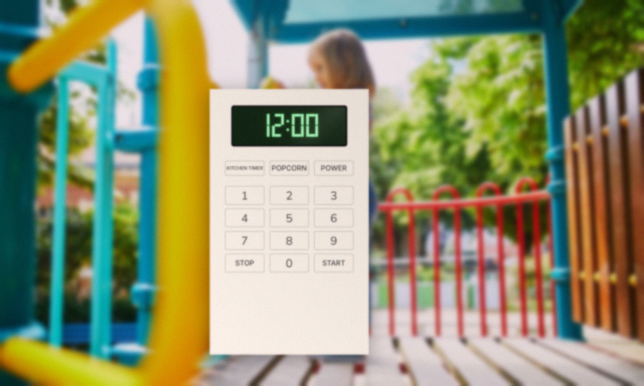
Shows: 12:00
